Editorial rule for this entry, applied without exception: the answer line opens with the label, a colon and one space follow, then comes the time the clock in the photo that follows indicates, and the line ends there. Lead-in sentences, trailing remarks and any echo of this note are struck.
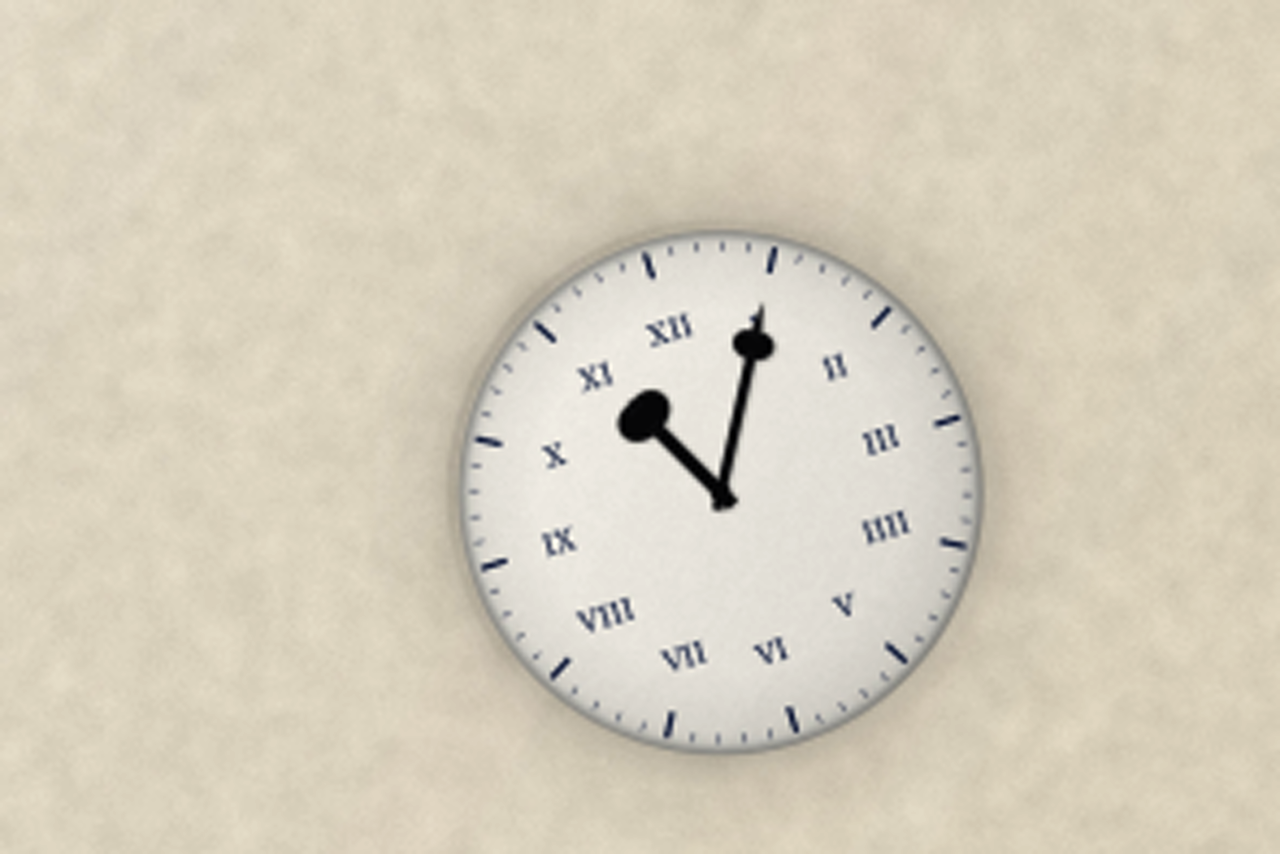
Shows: 11:05
